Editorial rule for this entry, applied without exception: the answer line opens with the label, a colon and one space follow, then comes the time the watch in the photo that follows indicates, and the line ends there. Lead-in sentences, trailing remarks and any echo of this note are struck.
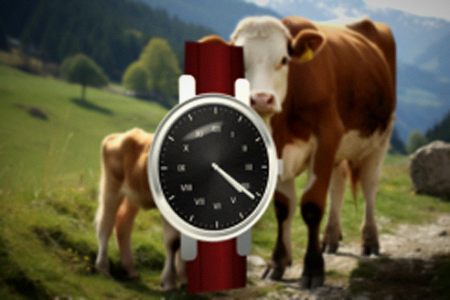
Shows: 4:21
